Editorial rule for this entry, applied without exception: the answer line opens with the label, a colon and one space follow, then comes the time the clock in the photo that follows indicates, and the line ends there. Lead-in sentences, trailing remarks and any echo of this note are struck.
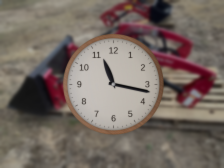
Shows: 11:17
